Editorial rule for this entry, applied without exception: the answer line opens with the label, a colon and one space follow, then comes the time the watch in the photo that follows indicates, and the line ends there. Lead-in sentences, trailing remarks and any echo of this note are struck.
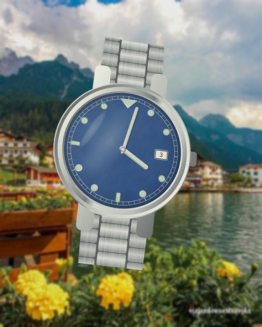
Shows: 4:02
